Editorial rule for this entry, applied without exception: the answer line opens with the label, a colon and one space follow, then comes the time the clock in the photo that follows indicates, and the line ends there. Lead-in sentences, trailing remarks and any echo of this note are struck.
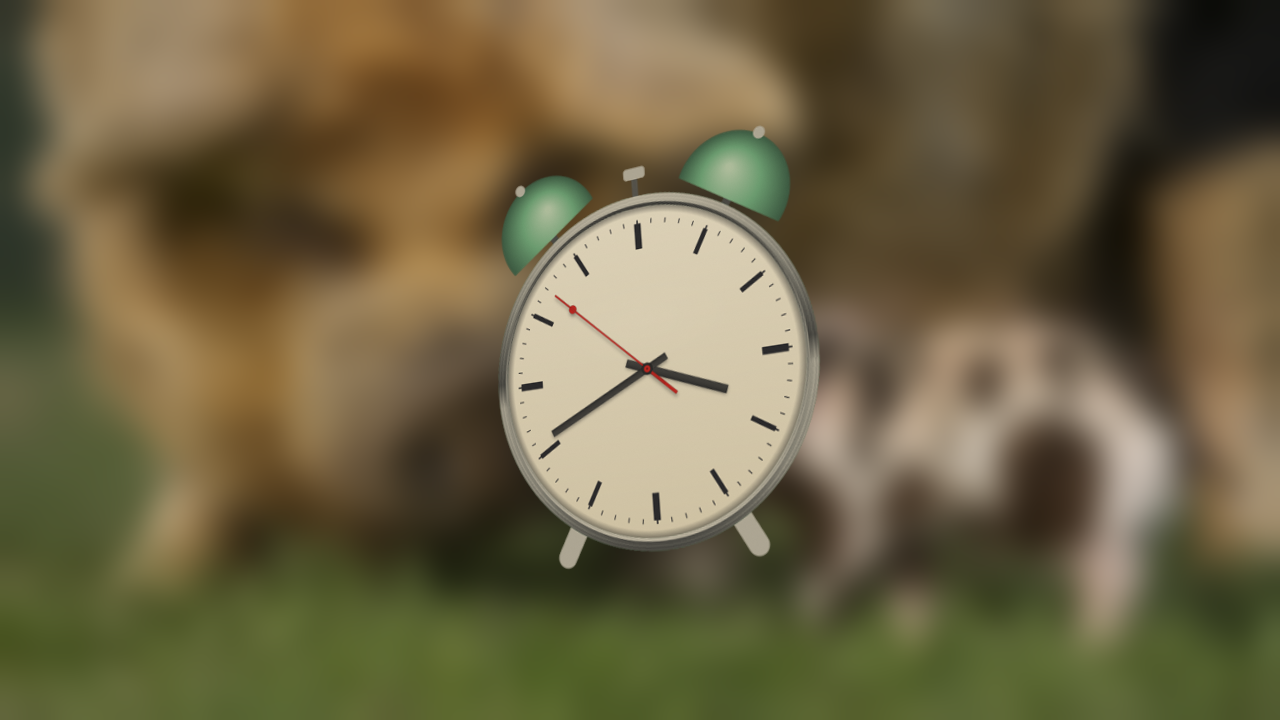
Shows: 3:40:52
